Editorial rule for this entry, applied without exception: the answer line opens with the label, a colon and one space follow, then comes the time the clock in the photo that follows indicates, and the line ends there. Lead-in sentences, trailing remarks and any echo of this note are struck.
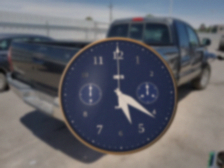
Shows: 5:21
